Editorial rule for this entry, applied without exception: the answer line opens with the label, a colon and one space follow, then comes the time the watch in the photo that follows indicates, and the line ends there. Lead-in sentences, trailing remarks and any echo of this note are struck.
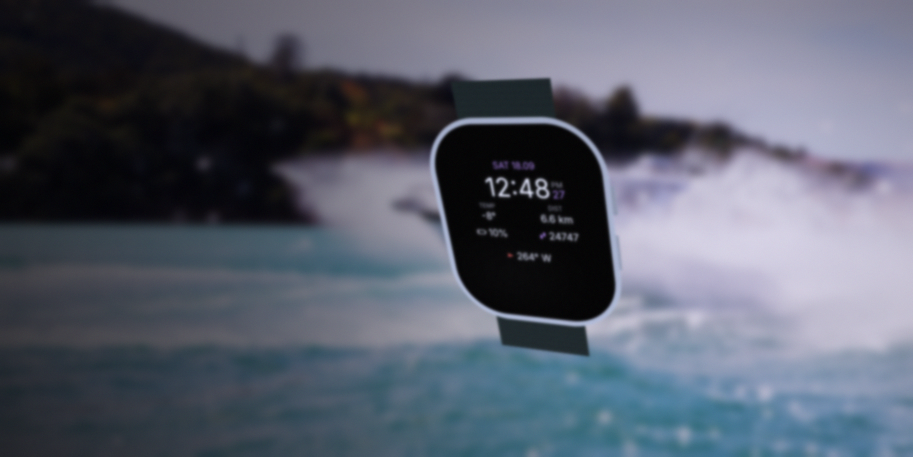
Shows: 12:48
